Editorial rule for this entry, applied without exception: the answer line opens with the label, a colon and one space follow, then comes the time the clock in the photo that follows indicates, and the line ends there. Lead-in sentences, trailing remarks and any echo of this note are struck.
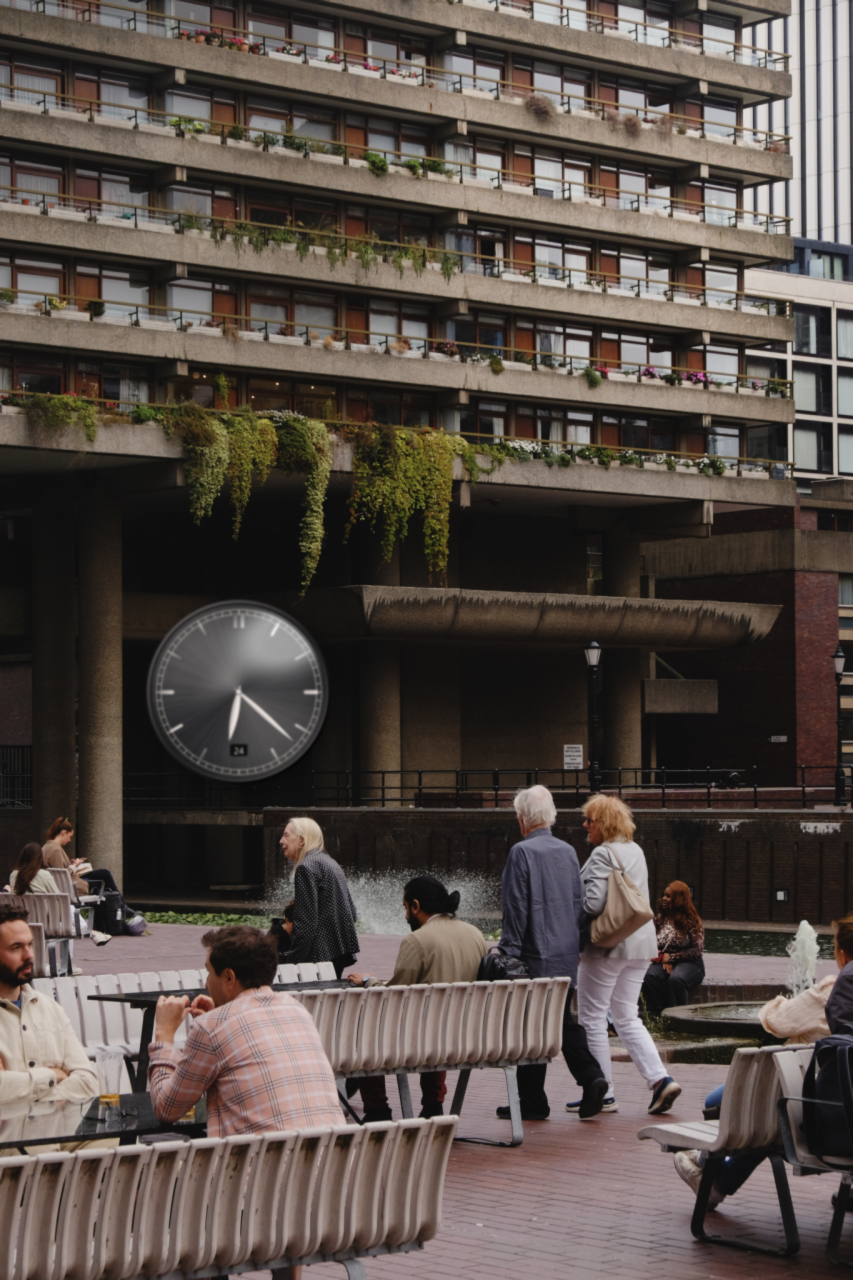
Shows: 6:22
